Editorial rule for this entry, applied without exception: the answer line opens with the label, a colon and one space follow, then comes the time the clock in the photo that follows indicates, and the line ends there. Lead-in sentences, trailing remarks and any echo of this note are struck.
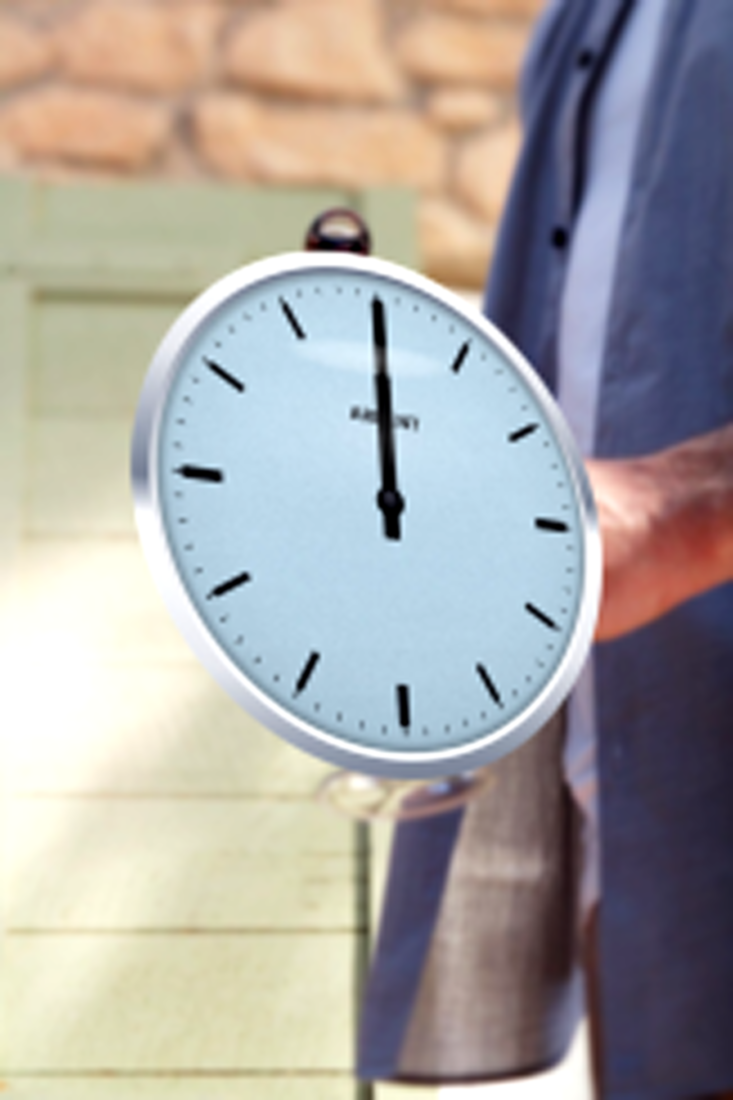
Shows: 12:00
